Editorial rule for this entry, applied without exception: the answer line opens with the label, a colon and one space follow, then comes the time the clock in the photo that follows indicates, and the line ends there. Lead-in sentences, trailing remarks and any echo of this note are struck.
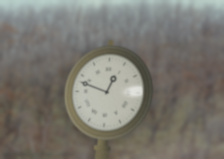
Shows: 12:48
